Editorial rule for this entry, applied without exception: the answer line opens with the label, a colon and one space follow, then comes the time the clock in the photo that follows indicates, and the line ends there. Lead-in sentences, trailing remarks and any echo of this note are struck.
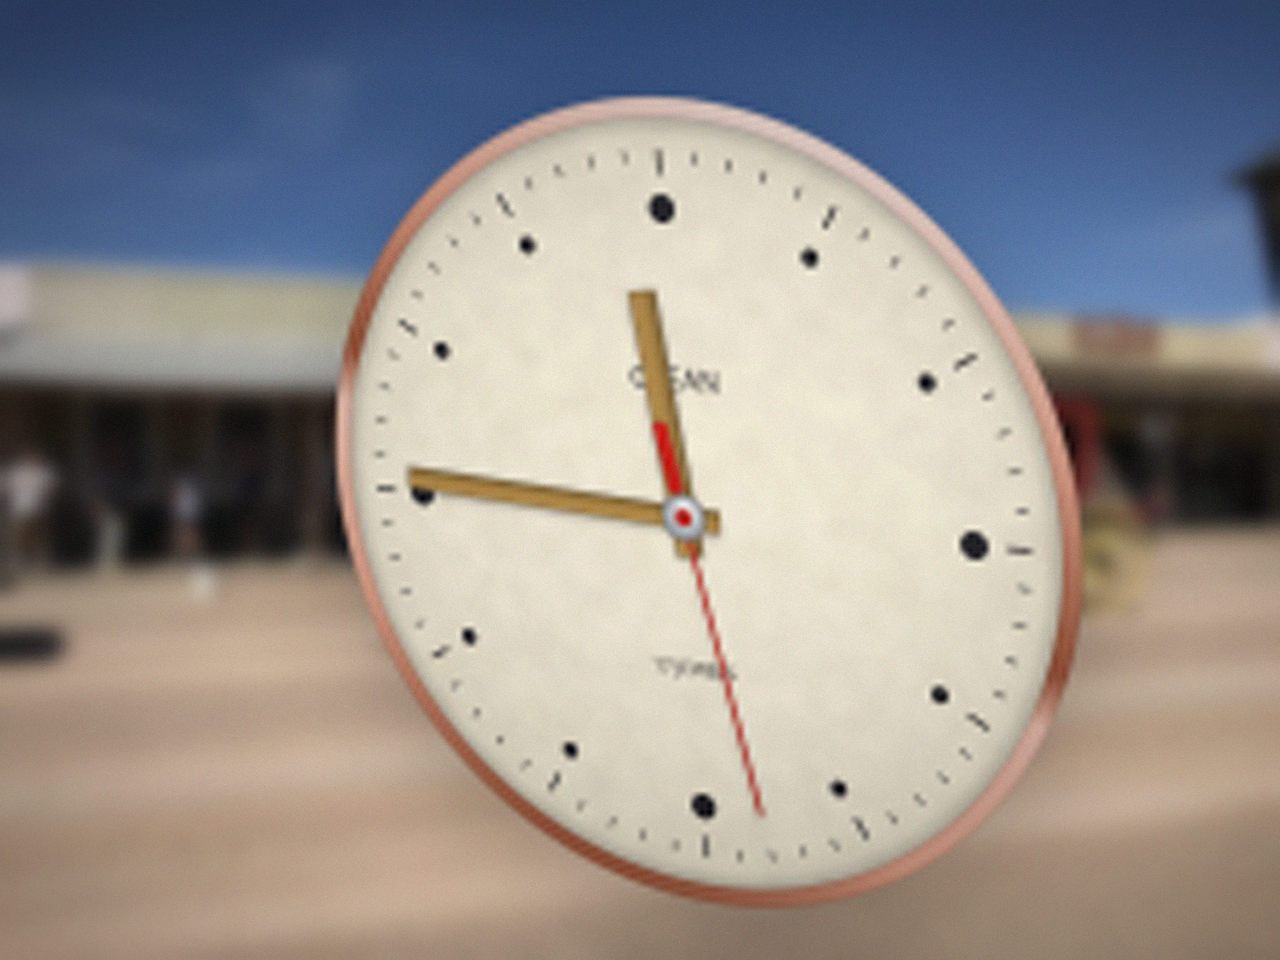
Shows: 11:45:28
